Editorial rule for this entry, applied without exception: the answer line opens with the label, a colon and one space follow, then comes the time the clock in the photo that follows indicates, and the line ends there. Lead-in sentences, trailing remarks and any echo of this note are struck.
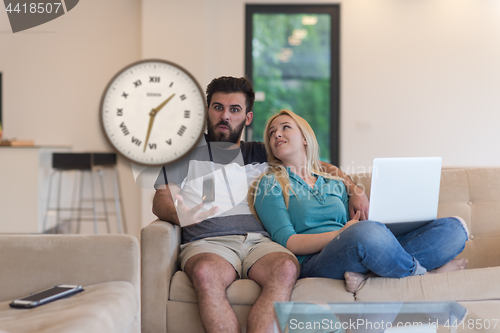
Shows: 1:32
